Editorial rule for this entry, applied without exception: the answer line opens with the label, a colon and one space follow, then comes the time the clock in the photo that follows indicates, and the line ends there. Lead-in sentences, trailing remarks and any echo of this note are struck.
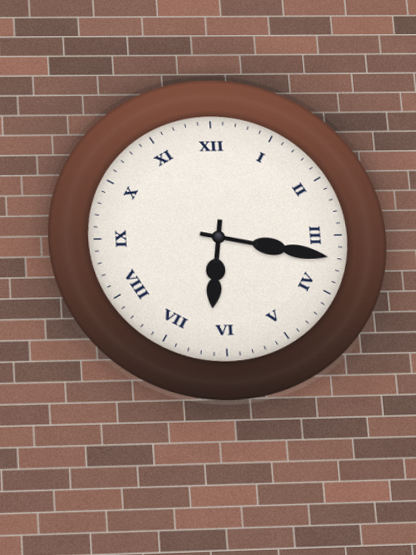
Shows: 6:17
